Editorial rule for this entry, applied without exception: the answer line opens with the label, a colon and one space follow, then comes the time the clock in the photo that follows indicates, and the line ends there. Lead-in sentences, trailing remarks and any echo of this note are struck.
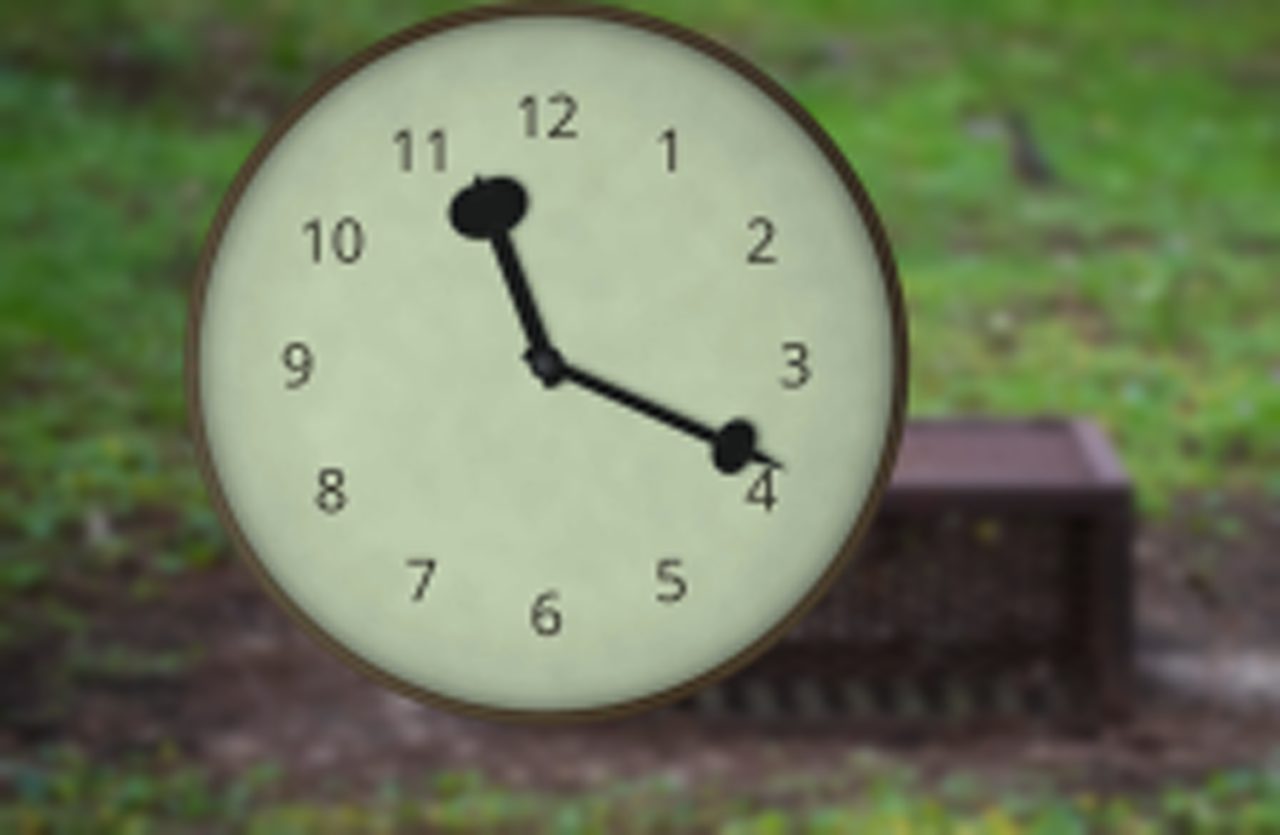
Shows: 11:19
